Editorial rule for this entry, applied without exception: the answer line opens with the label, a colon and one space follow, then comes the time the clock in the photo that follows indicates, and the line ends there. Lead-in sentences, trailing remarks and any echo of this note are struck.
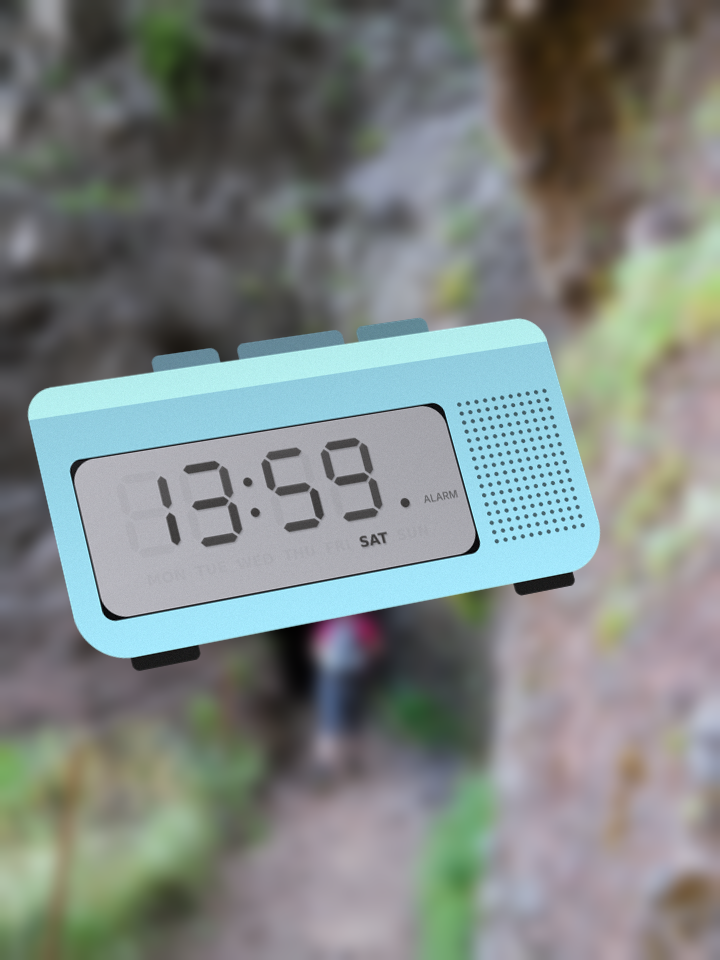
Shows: 13:59
